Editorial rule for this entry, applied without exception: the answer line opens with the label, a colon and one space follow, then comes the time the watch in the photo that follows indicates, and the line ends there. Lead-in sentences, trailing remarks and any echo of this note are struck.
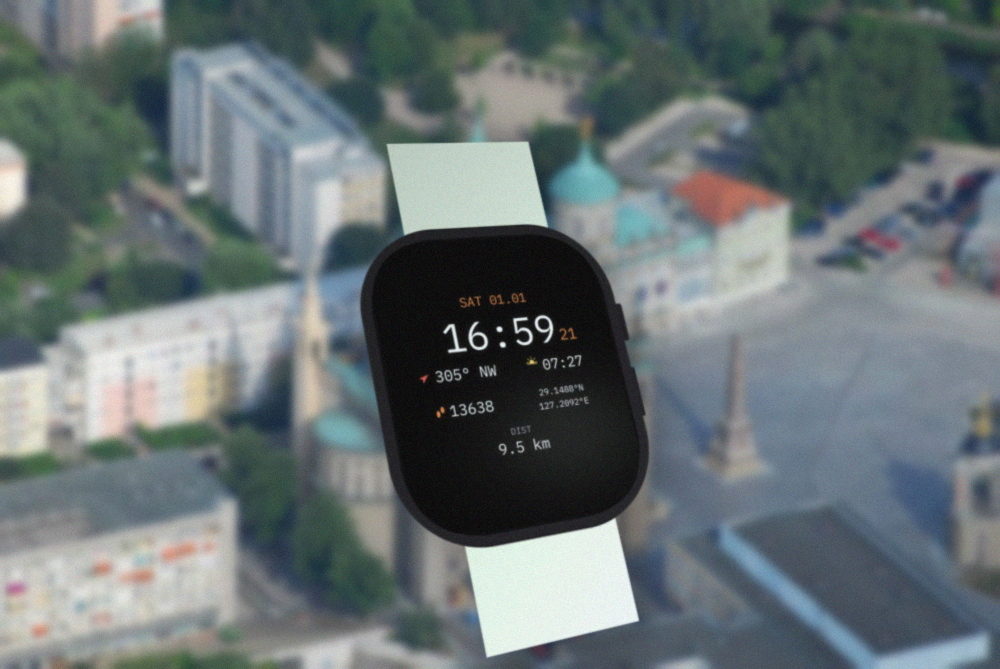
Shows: 16:59:21
